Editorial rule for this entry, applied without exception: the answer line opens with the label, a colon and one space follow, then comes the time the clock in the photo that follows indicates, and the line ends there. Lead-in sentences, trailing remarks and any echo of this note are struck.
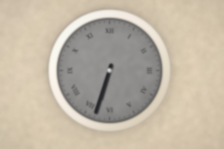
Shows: 6:33
